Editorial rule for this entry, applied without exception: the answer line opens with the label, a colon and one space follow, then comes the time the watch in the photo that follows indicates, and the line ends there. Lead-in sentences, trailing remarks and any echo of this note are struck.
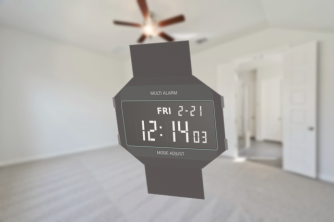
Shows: 12:14:03
